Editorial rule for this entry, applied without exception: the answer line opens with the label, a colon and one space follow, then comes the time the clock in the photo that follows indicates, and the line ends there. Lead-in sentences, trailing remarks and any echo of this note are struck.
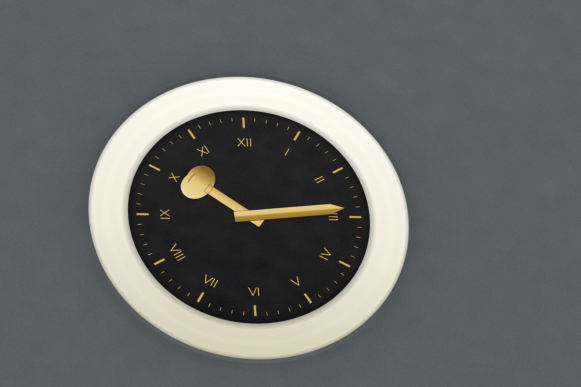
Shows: 10:14
